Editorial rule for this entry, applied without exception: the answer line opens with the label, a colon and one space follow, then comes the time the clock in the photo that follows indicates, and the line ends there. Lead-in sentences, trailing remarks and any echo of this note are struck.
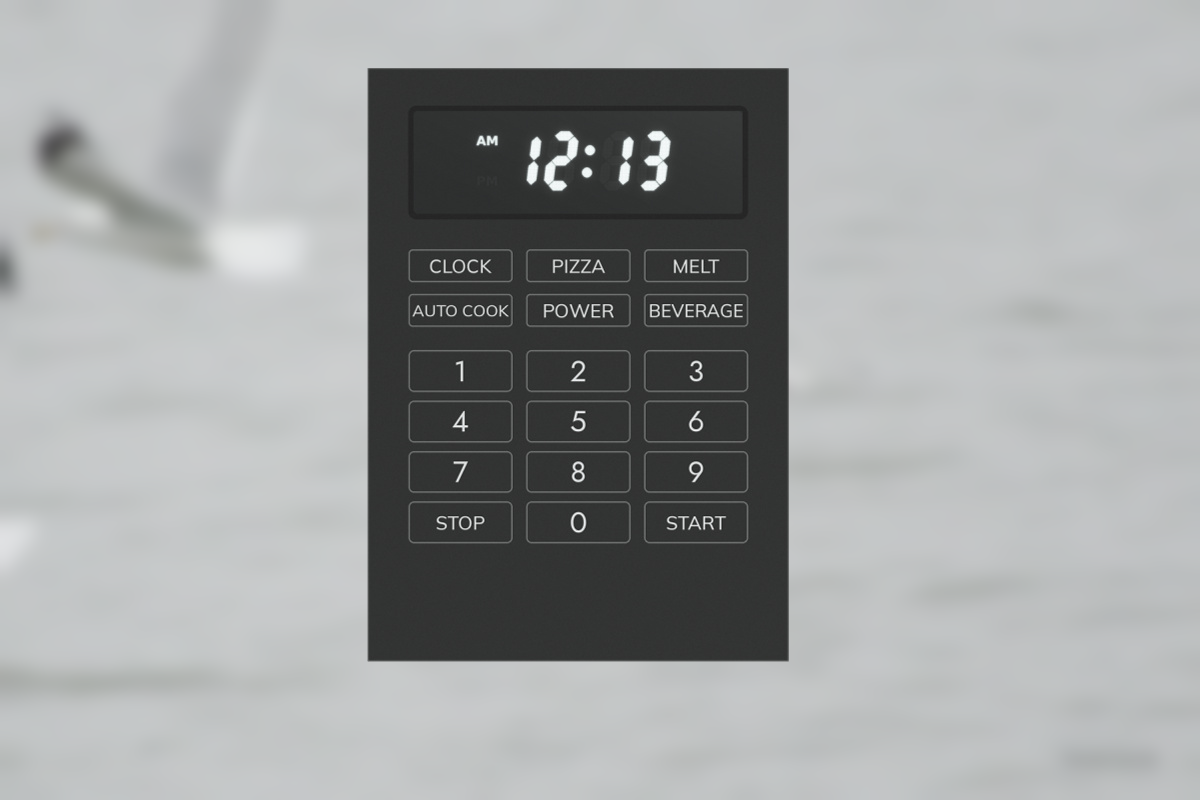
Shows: 12:13
